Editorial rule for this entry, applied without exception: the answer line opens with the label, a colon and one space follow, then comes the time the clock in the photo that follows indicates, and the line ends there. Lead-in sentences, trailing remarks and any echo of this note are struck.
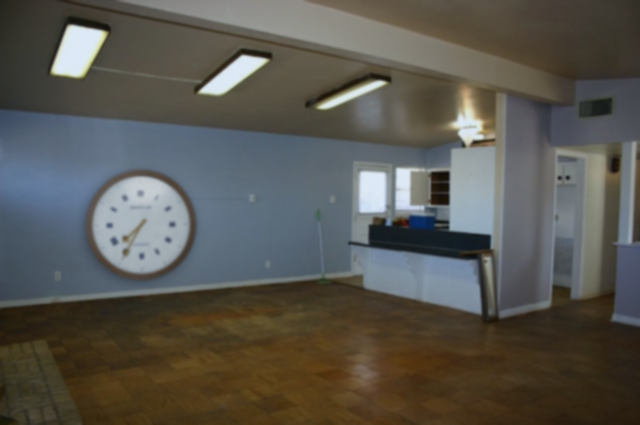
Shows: 7:35
